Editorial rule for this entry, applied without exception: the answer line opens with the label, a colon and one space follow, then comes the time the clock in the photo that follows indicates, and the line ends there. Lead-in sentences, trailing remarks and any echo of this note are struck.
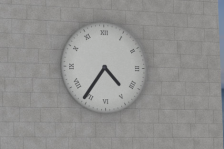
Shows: 4:36
